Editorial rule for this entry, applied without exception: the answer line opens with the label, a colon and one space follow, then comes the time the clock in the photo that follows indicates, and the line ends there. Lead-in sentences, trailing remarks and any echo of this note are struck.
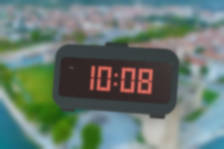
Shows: 10:08
